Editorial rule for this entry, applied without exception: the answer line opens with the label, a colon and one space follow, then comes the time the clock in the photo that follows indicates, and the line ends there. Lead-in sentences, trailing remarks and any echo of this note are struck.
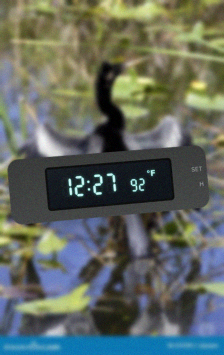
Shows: 12:27
